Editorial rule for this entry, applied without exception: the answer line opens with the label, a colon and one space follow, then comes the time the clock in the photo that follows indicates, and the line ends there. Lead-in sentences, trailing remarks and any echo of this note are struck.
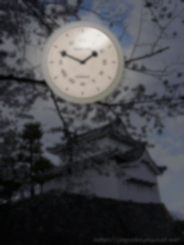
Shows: 1:49
